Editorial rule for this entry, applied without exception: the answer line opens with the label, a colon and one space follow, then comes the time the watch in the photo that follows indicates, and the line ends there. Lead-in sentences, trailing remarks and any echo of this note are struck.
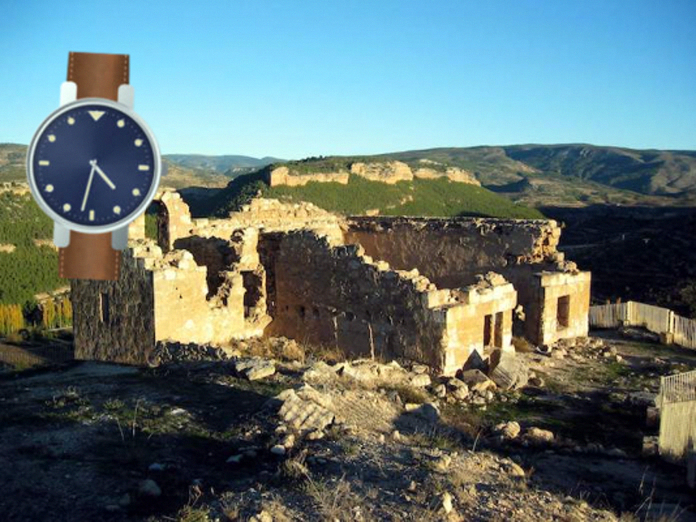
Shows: 4:32
